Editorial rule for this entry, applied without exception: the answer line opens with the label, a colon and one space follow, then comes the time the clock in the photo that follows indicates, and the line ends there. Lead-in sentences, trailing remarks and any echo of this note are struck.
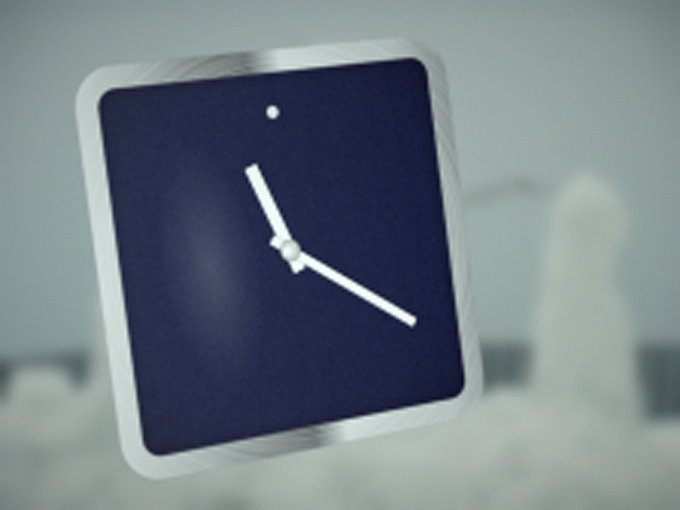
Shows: 11:21
